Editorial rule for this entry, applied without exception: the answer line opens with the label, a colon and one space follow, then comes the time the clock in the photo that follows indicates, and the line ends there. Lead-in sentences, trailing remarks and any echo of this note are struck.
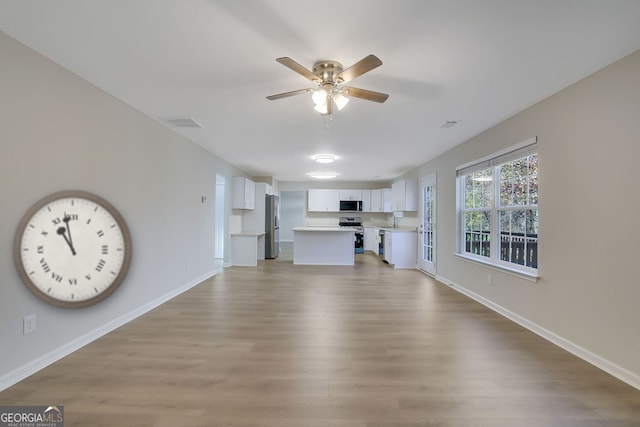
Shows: 10:58
